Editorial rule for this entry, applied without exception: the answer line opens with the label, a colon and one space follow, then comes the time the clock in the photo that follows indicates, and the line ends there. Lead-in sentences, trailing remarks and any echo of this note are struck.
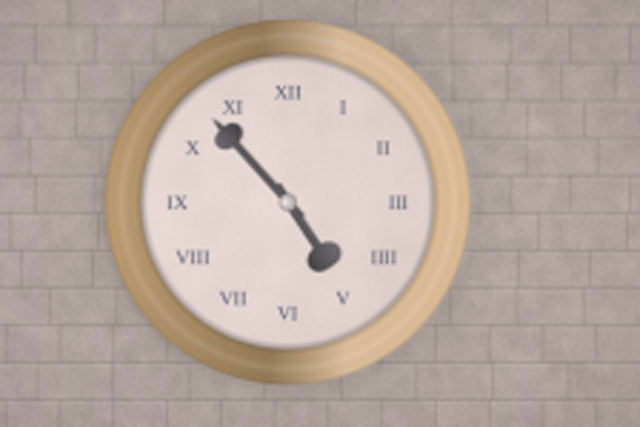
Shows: 4:53
